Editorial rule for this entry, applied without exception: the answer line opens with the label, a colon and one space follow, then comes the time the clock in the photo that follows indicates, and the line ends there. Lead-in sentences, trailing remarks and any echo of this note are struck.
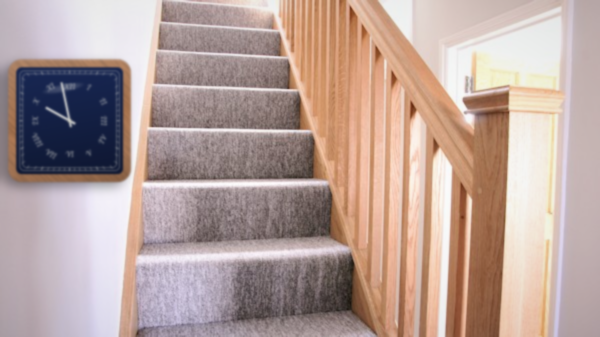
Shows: 9:58
